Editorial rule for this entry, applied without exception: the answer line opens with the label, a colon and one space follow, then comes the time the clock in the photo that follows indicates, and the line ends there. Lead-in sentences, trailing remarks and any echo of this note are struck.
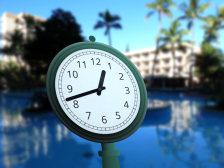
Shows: 12:42
